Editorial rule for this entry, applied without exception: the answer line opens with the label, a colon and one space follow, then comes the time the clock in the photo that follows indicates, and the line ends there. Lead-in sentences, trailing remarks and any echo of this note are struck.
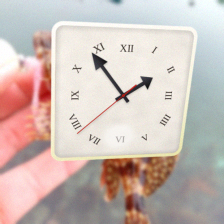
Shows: 1:53:38
